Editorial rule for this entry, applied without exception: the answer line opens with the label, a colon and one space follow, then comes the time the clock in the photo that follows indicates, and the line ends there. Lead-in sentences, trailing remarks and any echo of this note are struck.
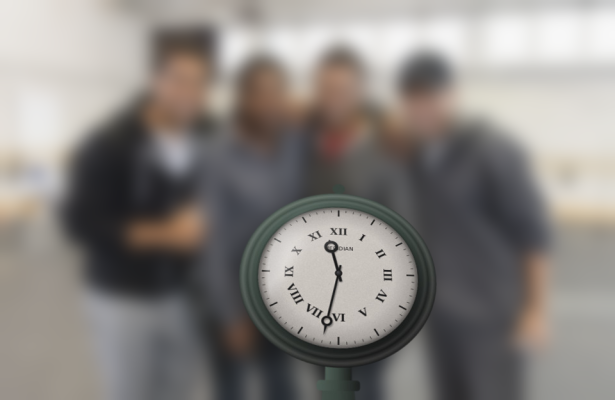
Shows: 11:32
